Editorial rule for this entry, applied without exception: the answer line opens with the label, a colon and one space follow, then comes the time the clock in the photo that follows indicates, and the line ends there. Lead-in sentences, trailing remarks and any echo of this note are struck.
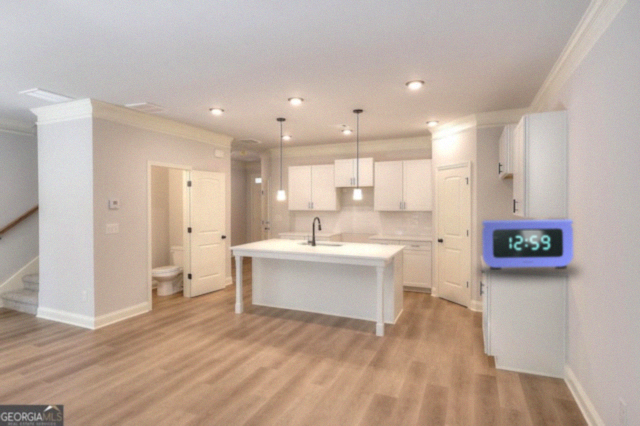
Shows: 12:59
